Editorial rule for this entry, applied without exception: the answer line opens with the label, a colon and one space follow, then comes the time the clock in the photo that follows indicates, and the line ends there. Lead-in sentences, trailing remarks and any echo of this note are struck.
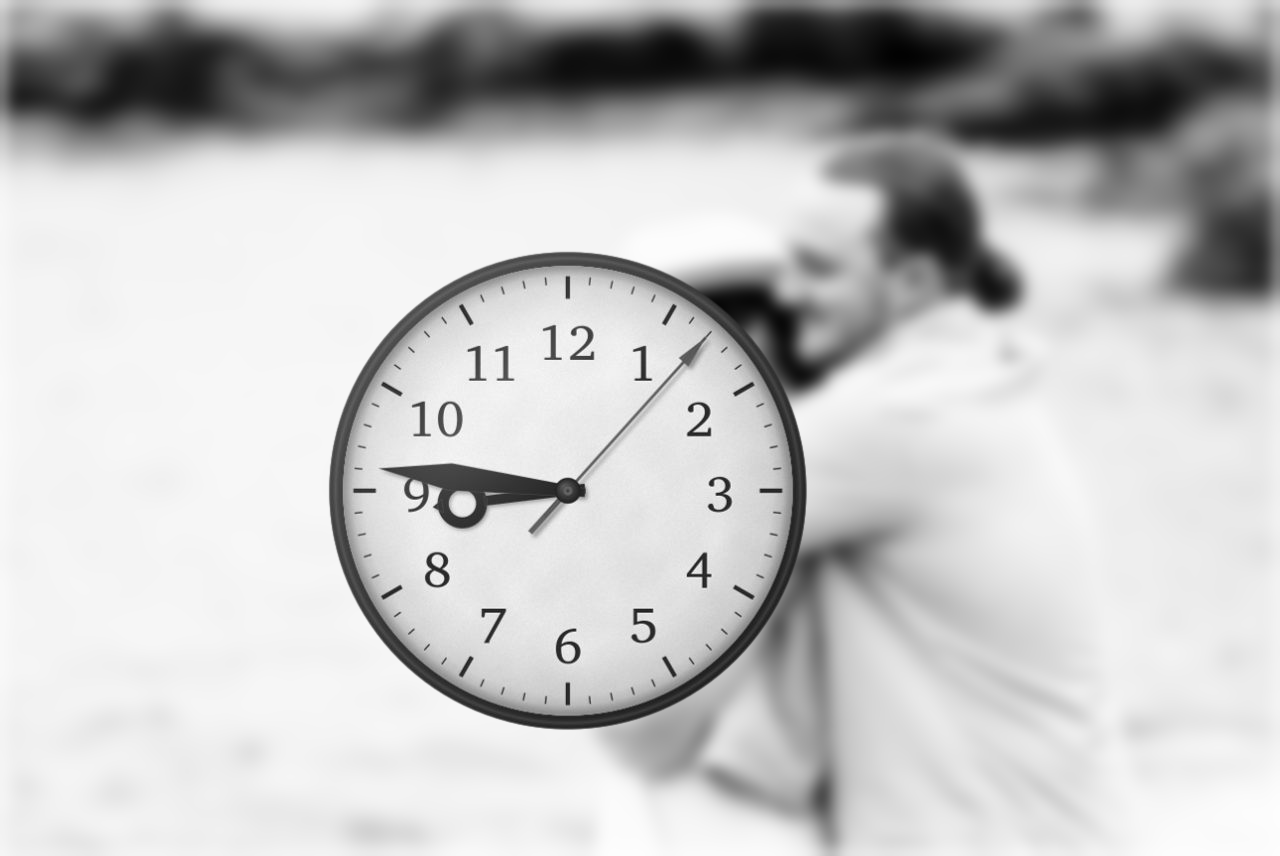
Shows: 8:46:07
